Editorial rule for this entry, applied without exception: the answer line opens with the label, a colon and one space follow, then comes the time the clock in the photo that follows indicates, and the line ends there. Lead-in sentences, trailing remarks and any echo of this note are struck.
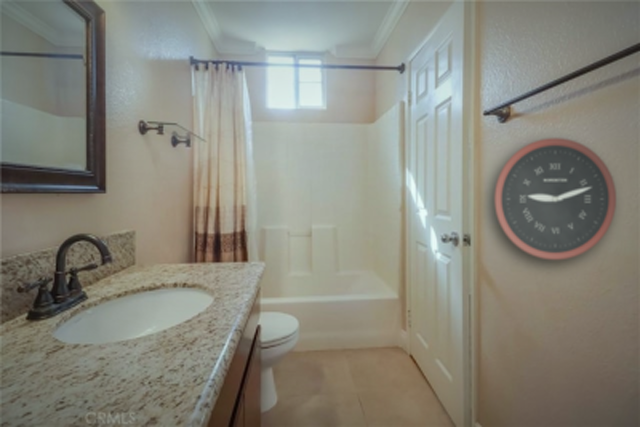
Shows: 9:12
